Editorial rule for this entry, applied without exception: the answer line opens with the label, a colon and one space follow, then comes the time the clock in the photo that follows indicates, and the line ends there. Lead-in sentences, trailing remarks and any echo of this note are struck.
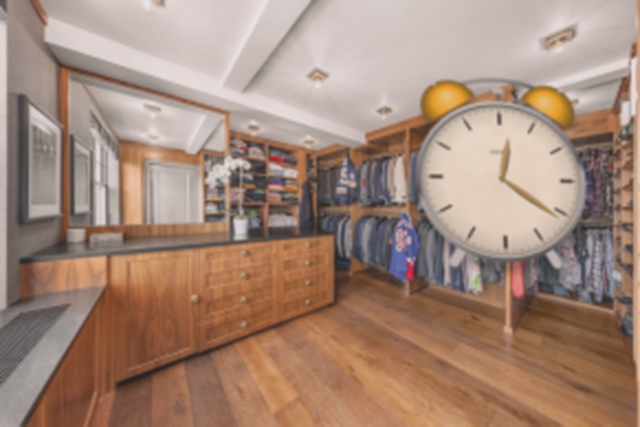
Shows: 12:21
